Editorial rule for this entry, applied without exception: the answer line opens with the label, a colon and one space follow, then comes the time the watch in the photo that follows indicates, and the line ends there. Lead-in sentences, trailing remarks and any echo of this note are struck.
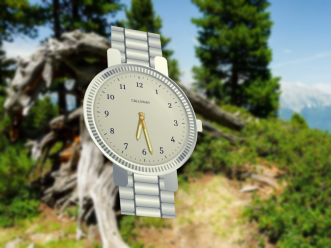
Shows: 6:28
